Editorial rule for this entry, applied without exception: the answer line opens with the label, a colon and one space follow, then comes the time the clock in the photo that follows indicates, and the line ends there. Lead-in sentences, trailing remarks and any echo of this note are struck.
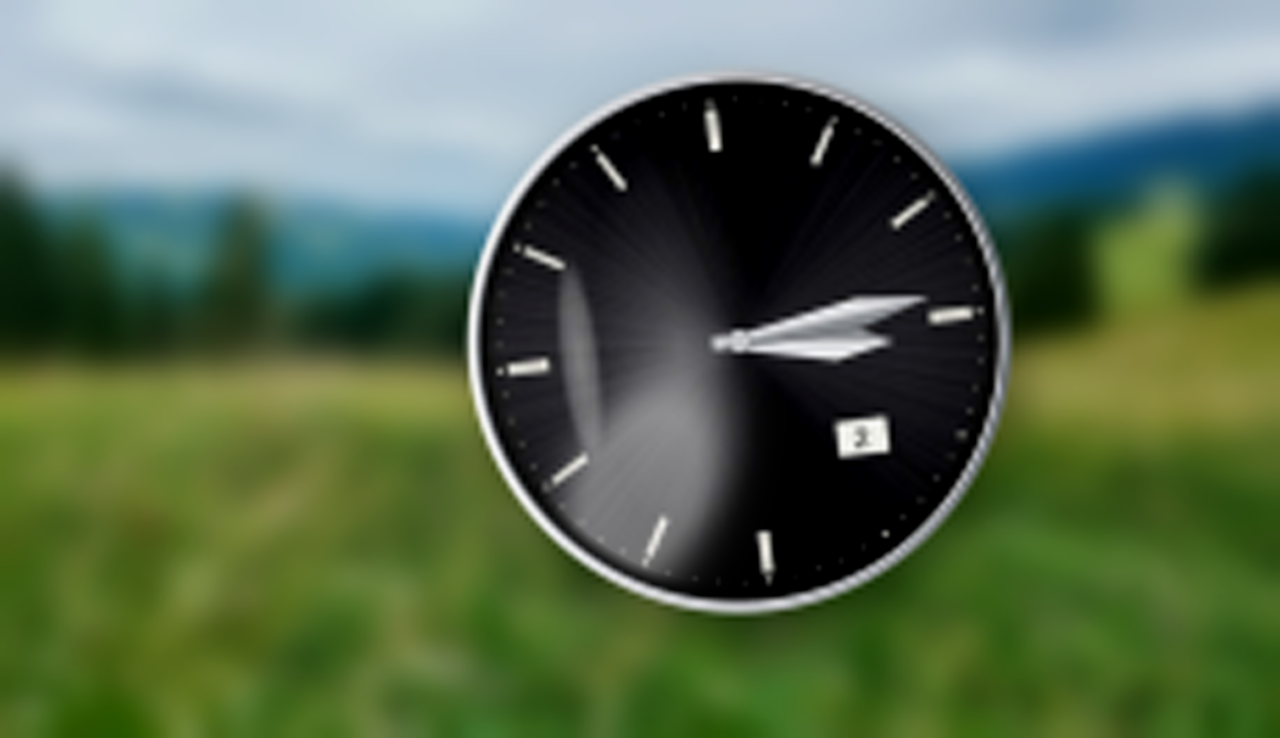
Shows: 3:14
